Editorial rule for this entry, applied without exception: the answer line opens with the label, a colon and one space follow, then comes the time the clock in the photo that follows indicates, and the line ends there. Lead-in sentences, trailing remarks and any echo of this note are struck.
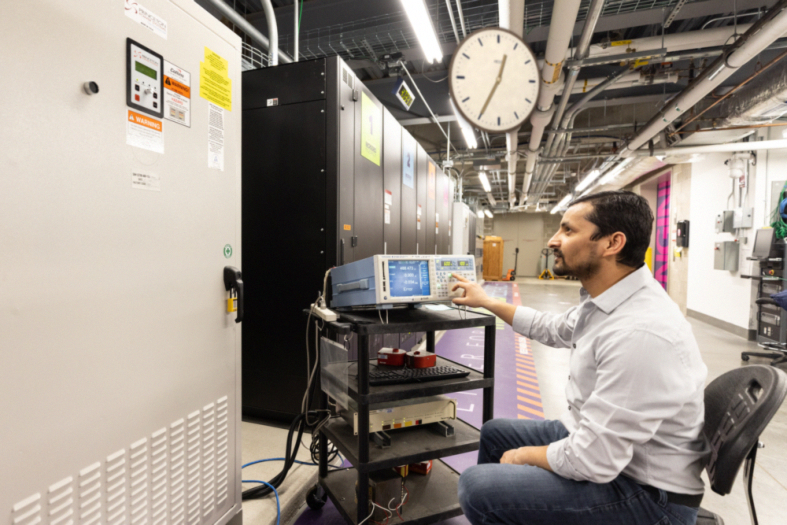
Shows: 12:35
